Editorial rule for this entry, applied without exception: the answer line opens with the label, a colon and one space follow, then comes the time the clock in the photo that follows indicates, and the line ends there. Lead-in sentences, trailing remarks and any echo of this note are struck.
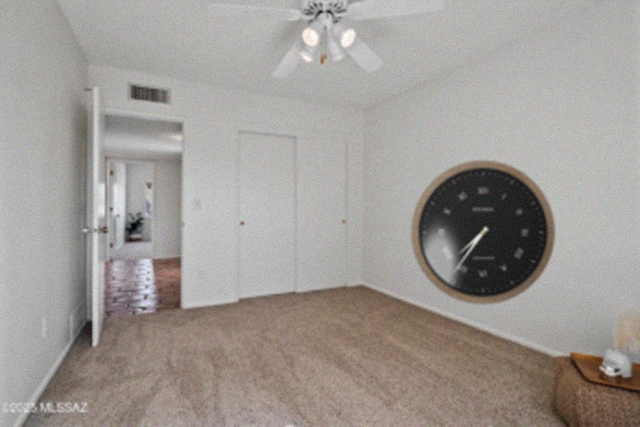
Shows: 7:36
